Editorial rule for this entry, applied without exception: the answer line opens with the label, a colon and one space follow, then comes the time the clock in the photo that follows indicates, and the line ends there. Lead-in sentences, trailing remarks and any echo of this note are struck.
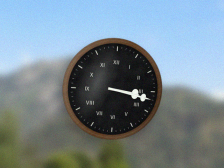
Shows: 3:17
